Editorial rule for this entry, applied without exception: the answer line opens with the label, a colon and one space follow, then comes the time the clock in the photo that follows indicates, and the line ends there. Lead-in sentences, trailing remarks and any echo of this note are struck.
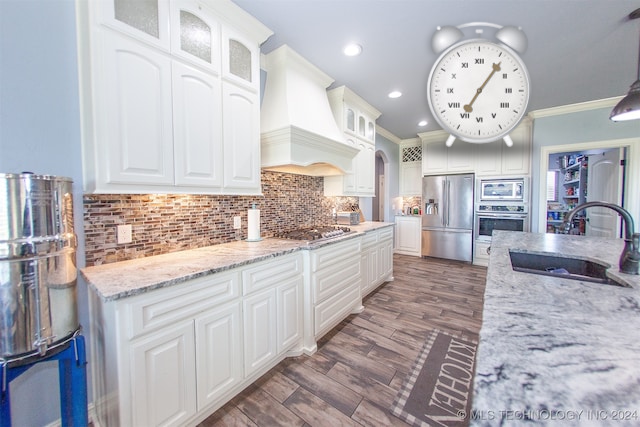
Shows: 7:06
